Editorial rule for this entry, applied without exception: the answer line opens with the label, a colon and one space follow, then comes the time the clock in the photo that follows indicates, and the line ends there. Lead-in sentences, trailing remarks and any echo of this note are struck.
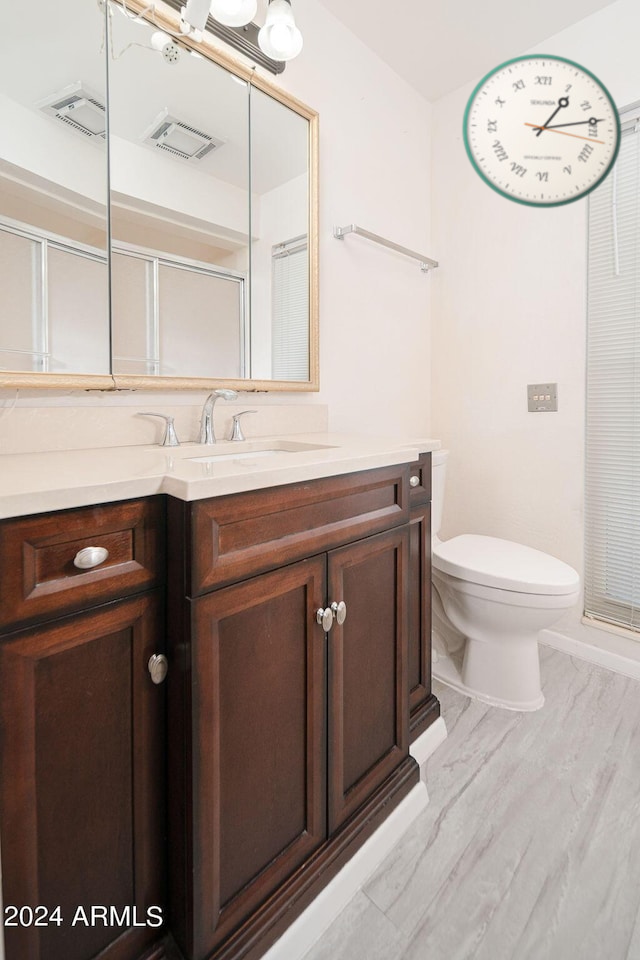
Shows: 1:13:17
